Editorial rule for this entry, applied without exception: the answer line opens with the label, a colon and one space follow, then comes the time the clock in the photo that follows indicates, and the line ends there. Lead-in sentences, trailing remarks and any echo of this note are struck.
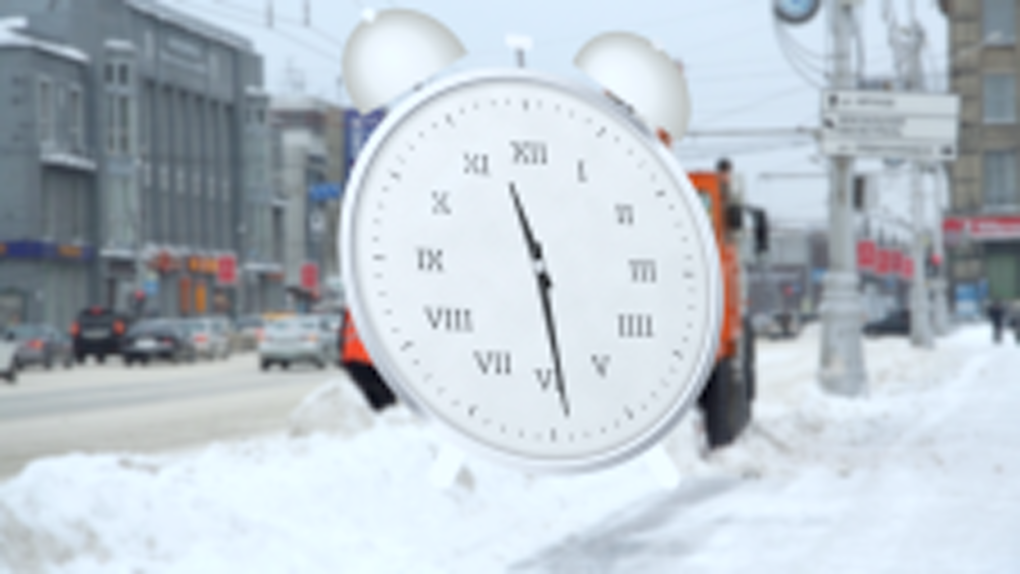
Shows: 11:29
